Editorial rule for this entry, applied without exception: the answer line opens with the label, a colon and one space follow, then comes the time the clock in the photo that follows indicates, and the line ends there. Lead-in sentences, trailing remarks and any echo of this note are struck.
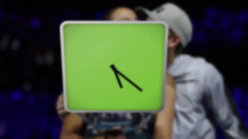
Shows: 5:22
